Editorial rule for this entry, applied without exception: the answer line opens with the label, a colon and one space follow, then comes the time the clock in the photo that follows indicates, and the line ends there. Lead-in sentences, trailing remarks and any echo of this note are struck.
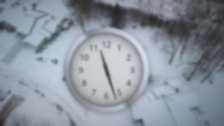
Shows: 11:27
